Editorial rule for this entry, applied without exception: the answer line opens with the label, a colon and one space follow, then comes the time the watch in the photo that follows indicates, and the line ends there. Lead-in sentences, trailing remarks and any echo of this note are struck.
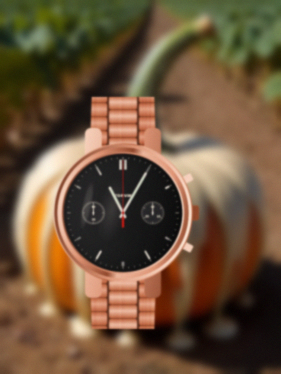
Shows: 11:05
